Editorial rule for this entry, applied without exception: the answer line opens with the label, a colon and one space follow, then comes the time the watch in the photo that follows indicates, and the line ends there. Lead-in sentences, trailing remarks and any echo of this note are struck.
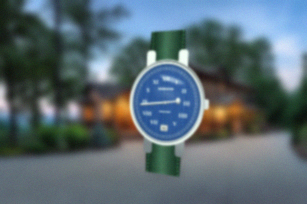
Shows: 2:44
